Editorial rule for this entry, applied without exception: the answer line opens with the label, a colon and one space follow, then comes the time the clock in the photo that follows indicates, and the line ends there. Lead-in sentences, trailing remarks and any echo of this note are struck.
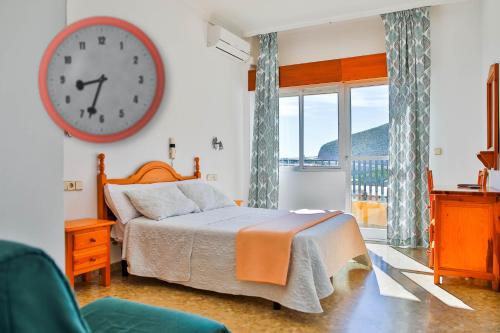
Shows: 8:33
